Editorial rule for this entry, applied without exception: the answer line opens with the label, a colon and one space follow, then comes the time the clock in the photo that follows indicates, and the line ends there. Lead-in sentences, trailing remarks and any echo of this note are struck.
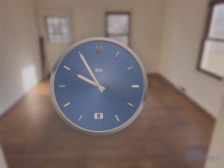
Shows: 9:55
